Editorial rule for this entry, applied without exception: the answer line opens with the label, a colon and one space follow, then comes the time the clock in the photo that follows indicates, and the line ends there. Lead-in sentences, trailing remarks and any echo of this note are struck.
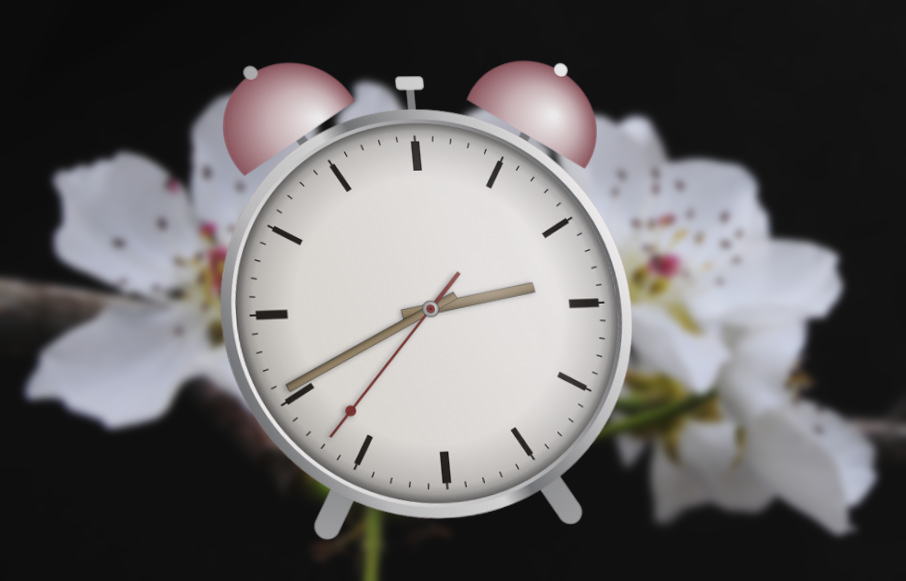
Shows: 2:40:37
